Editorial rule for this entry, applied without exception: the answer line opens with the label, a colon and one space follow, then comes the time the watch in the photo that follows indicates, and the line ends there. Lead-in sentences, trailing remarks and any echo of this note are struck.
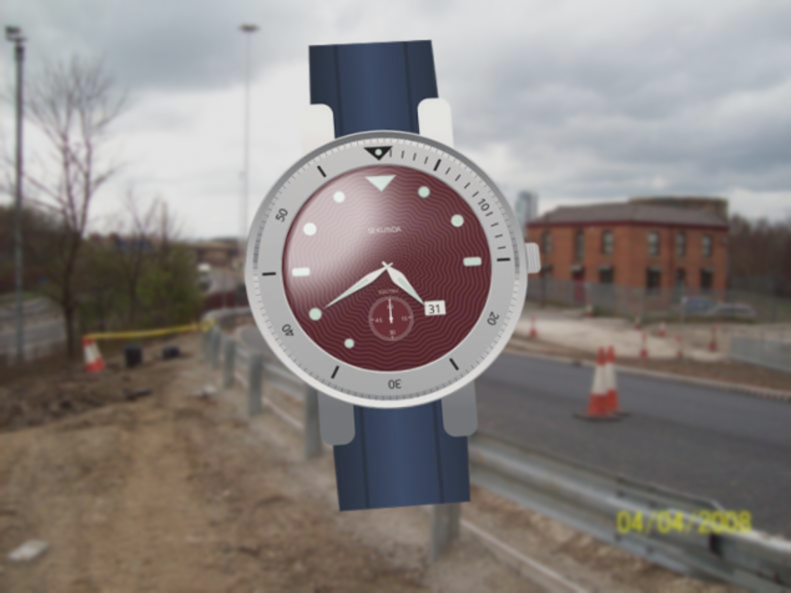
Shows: 4:40
